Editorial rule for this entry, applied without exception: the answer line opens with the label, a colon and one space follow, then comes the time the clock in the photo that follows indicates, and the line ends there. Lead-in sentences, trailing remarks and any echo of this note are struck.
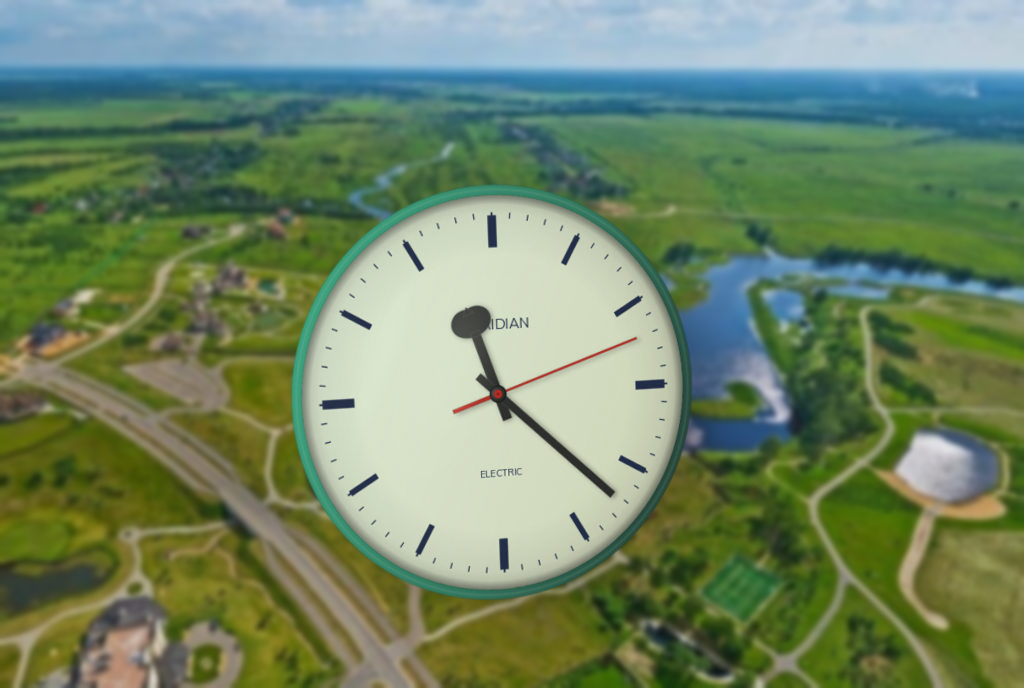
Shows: 11:22:12
